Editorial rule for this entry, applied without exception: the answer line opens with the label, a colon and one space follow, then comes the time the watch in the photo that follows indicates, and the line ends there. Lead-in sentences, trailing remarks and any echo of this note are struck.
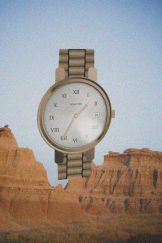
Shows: 1:35
